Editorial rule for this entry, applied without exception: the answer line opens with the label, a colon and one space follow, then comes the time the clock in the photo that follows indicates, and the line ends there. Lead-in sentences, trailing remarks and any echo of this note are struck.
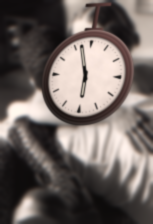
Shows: 5:57
